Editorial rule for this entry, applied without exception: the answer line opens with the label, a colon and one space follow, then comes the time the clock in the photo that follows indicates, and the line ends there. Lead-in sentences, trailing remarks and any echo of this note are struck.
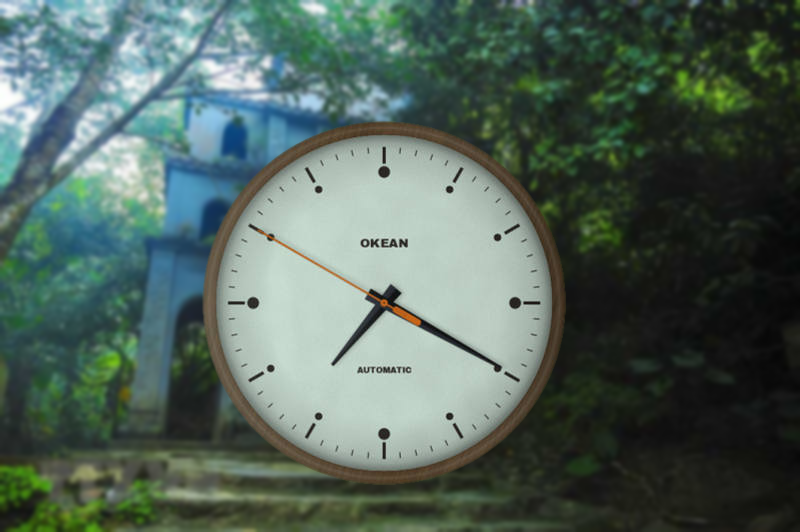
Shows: 7:19:50
